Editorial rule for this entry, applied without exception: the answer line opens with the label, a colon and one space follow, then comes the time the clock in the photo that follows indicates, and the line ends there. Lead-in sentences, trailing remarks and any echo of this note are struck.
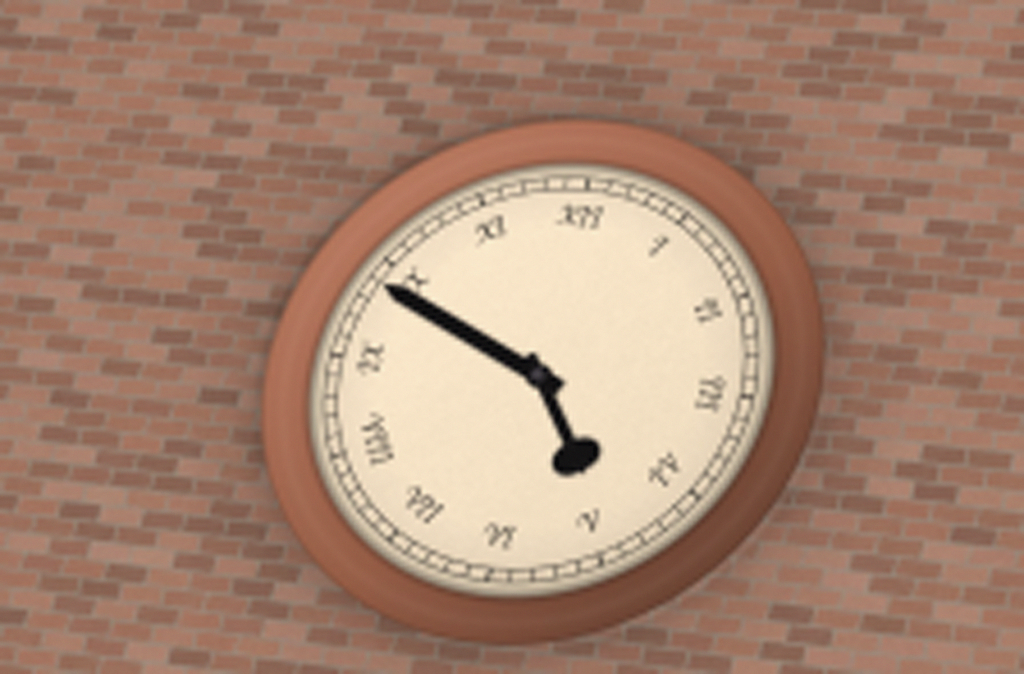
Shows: 4:49
